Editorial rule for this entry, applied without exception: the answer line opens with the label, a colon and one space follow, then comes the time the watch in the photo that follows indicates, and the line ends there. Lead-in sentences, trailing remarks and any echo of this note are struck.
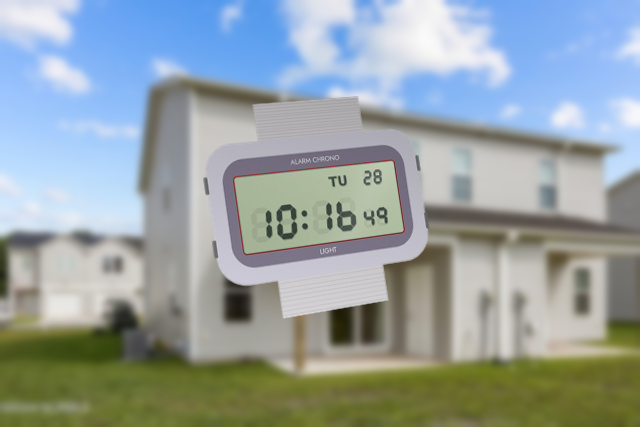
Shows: 10:16:49
